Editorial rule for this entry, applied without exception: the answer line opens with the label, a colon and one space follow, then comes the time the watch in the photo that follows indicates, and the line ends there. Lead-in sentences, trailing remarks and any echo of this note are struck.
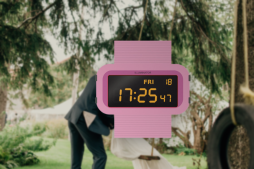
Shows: 17:25:47
